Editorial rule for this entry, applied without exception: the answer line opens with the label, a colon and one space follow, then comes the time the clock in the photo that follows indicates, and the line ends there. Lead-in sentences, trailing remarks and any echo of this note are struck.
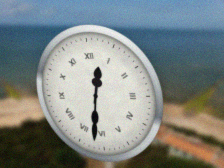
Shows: 12:32
